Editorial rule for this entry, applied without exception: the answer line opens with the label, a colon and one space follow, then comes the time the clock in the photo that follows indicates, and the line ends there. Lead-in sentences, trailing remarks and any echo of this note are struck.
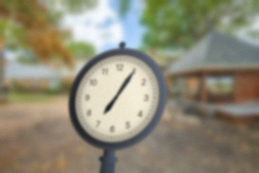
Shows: 7:05
